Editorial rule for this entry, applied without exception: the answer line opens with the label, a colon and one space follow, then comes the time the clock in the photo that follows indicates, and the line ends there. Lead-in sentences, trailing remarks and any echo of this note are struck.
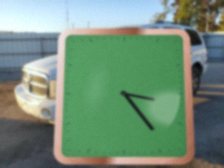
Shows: 3:24
